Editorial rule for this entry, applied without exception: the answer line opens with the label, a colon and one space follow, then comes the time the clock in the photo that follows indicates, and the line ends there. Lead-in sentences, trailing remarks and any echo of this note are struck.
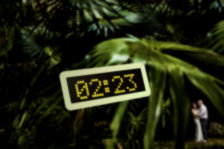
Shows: 2:23
